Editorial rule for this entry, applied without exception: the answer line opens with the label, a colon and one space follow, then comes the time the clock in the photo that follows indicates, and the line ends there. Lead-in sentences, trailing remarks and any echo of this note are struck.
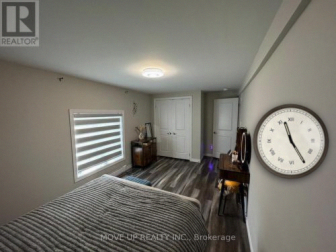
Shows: 11:25
